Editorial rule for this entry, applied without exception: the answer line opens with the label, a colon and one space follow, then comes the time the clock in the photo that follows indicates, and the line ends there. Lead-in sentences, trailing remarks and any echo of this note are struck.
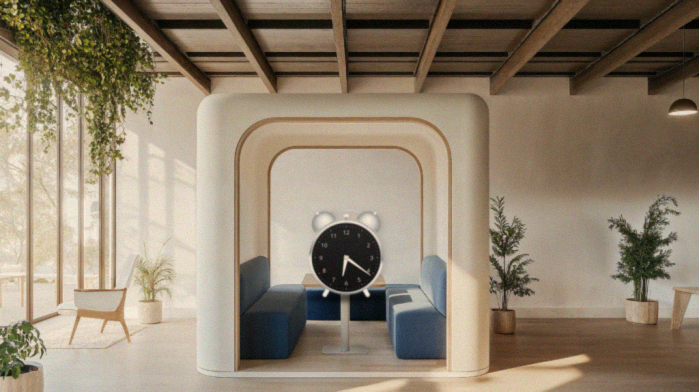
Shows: 6:21
